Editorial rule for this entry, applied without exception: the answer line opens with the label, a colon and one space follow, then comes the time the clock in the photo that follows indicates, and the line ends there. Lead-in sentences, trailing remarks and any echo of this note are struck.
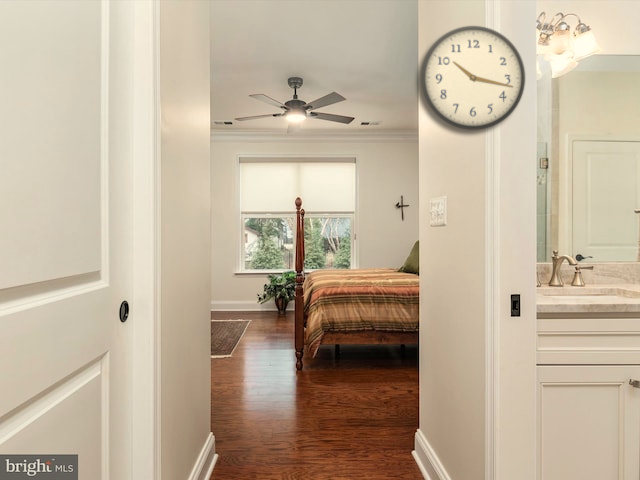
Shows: 10:17
